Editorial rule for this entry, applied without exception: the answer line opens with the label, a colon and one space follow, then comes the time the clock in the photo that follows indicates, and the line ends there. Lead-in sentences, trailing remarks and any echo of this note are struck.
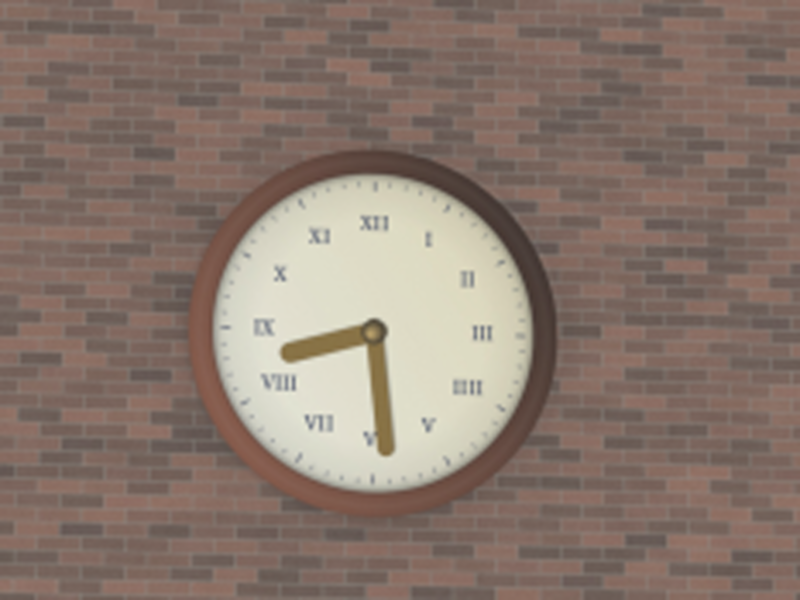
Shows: 8:29
